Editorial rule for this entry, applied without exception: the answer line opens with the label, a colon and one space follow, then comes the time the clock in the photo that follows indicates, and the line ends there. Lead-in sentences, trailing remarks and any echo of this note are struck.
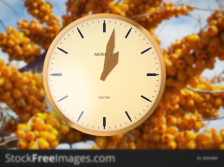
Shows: 1:02
